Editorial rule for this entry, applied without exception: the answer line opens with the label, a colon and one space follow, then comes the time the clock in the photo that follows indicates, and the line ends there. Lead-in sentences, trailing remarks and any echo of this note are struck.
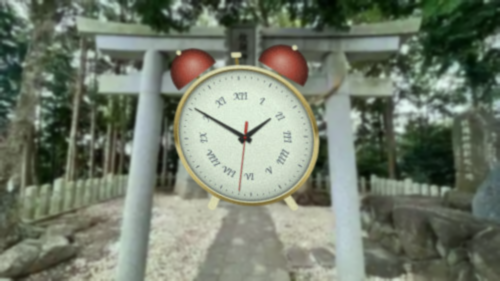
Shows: 1:50:32
